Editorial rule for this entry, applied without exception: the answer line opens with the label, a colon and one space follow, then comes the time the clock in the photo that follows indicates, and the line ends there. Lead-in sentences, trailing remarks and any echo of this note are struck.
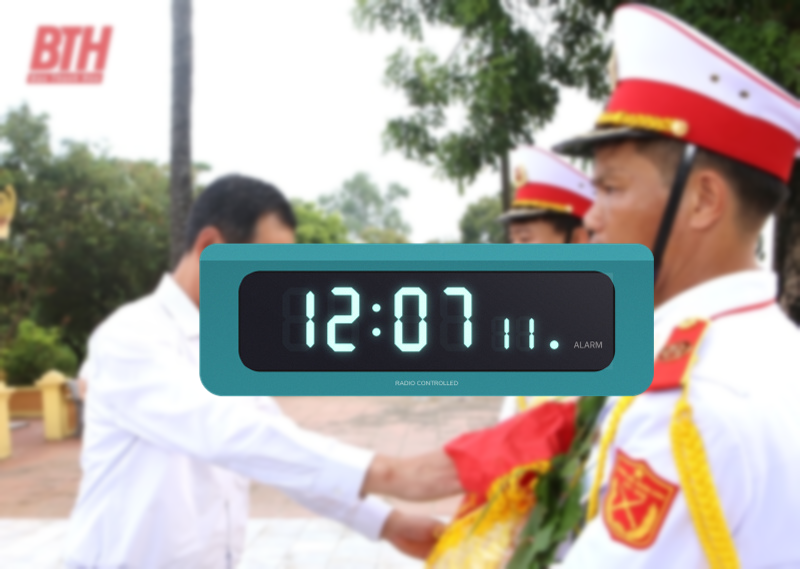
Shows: 12:07:11
